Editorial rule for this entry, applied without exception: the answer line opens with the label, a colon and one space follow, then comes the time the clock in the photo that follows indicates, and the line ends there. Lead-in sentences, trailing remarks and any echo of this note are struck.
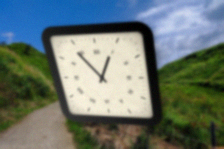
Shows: 12:54
